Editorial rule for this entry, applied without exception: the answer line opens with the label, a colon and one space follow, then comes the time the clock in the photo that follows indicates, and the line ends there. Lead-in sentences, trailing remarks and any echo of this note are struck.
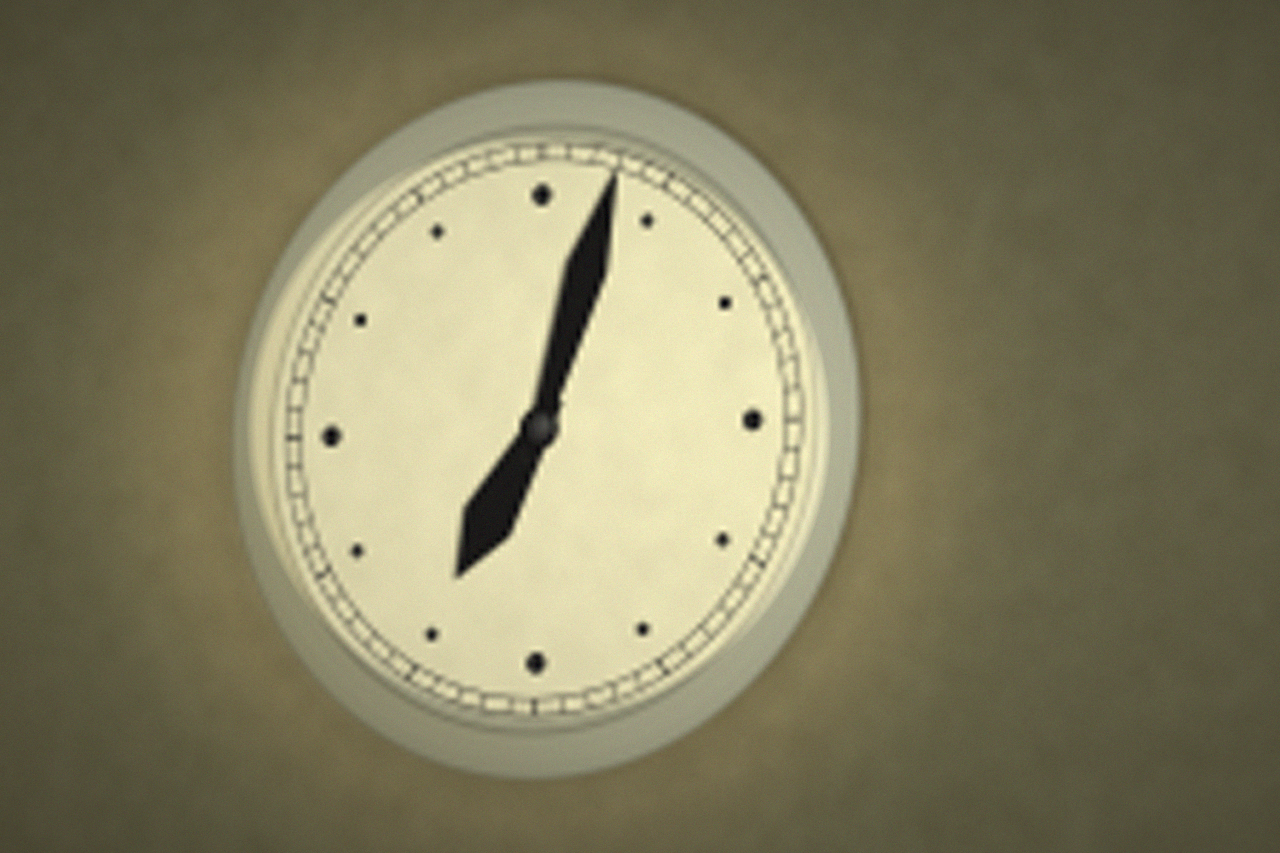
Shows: 7:03
